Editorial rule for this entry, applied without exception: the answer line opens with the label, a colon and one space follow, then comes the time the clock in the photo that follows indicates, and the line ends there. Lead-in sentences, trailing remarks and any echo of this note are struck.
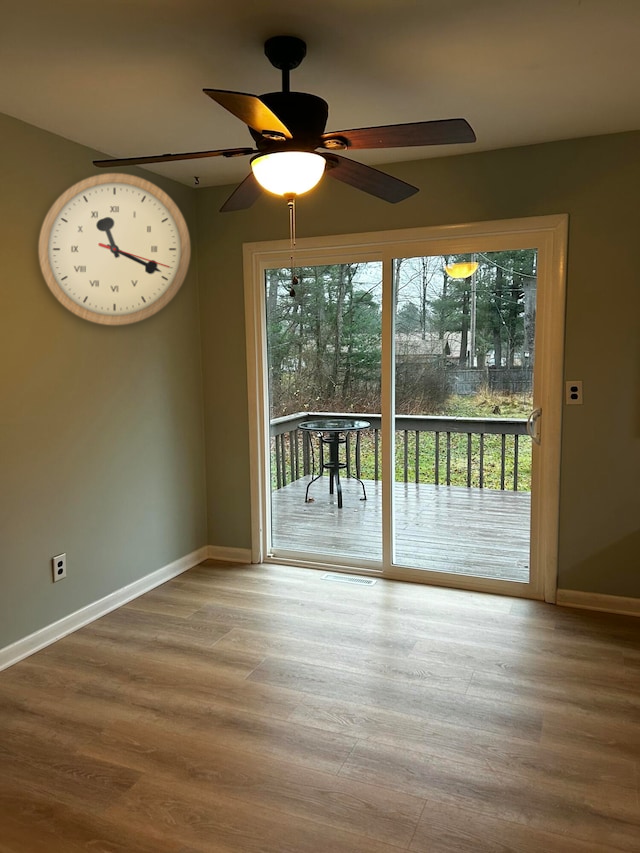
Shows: 11:19:18
